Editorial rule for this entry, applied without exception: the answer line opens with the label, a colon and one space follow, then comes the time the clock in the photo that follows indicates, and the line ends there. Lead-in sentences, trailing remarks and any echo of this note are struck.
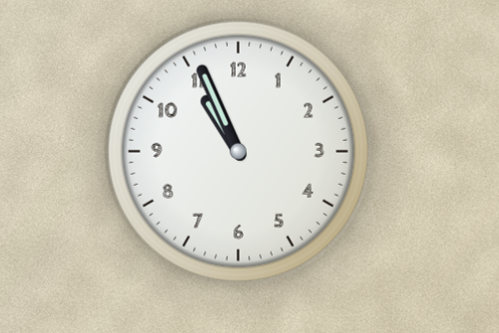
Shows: 10:56
